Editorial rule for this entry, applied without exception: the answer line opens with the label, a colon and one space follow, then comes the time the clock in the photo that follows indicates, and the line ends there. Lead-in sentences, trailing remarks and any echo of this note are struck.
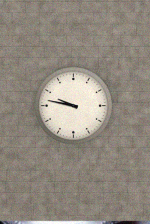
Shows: 9:47
